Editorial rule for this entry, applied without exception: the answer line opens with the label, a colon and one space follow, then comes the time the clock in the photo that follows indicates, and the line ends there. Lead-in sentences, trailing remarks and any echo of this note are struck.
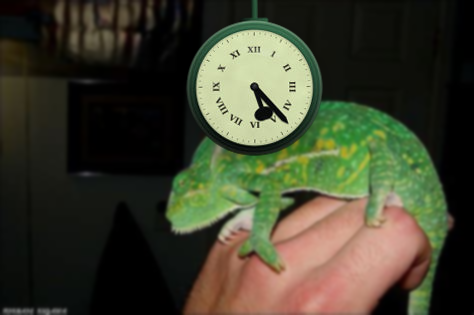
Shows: 5:23
